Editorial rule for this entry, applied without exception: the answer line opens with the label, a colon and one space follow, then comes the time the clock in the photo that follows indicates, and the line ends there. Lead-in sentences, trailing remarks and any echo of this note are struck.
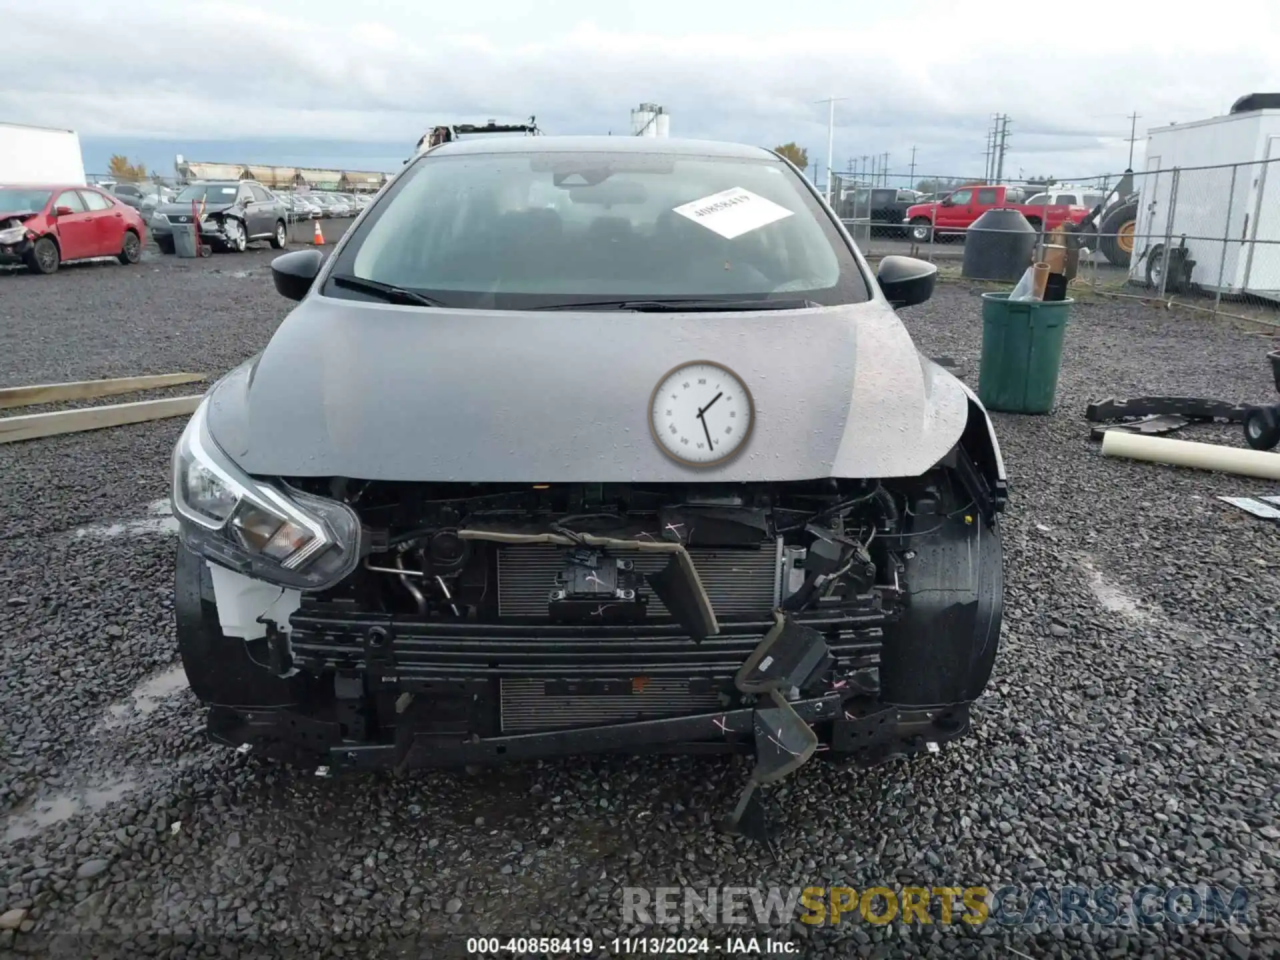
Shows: 1:27
